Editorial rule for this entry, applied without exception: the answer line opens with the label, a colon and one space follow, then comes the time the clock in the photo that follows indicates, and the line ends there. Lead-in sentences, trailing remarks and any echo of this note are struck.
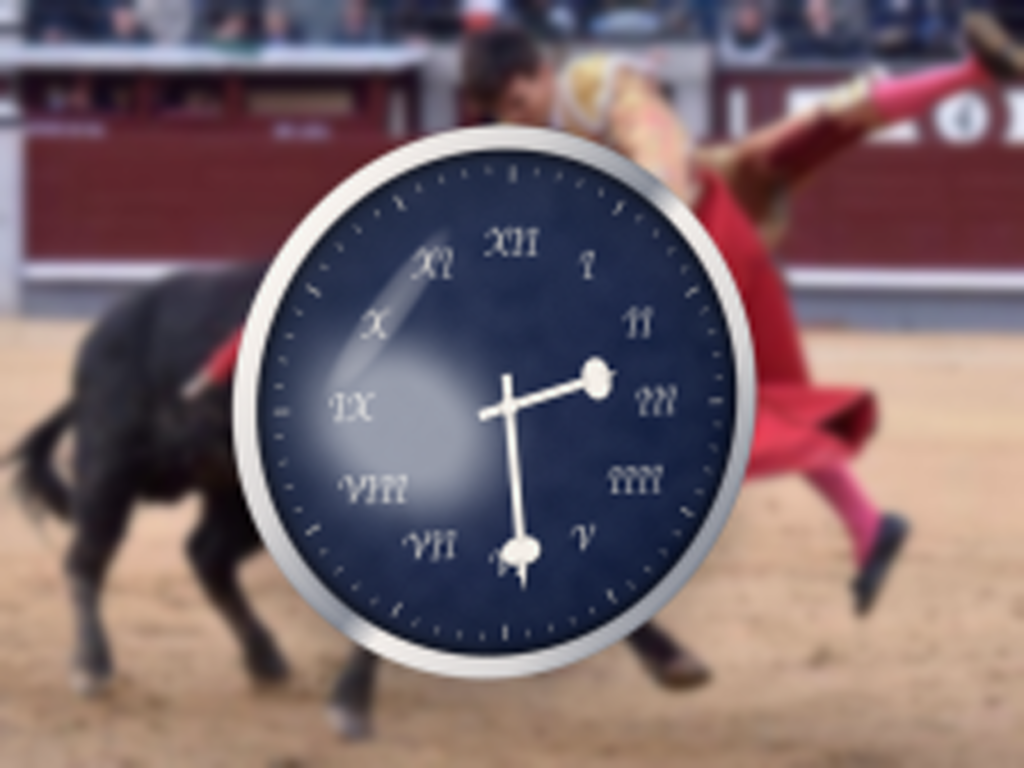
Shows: 2:29
